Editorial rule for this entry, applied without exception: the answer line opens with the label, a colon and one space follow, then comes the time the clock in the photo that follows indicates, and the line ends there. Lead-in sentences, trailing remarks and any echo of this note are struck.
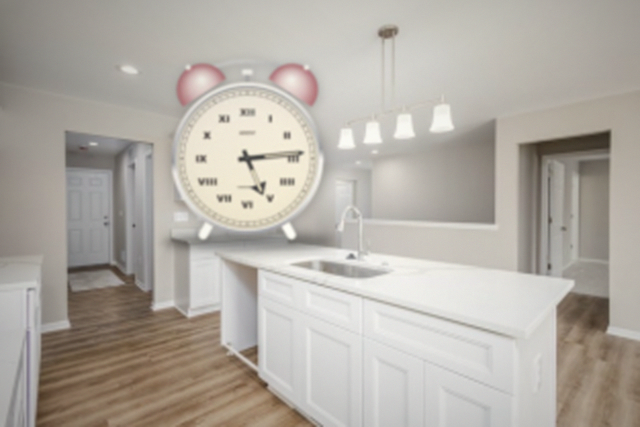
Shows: 5:14
